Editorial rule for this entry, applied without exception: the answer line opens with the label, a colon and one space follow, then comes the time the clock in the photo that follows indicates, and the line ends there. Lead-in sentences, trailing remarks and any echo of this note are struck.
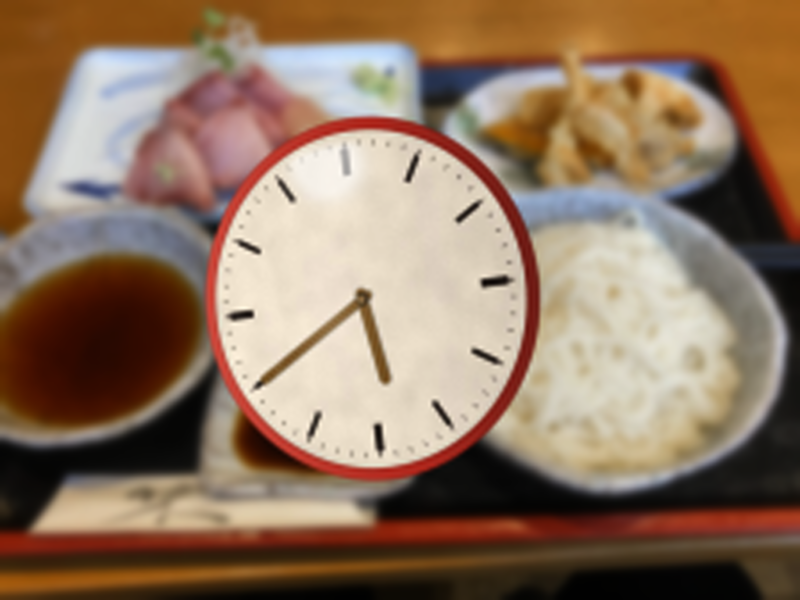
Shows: 5:40
